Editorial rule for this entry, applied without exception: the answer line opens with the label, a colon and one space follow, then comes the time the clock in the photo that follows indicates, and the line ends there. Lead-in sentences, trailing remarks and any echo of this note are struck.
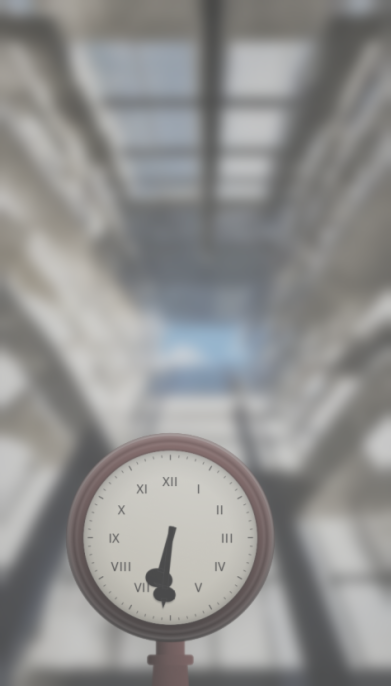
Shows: 6:31
